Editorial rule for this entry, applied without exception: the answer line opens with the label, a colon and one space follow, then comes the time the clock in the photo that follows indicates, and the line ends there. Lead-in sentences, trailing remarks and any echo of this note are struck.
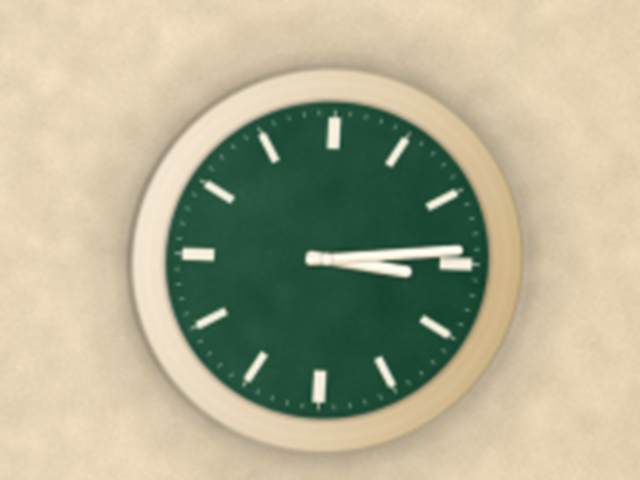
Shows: 3:14
